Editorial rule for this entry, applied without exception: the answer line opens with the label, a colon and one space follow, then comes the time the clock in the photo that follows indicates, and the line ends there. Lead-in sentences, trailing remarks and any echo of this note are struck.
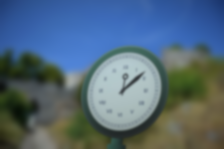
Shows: 12:08
